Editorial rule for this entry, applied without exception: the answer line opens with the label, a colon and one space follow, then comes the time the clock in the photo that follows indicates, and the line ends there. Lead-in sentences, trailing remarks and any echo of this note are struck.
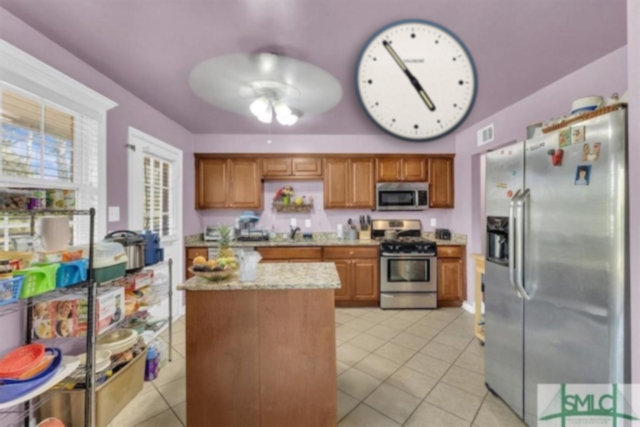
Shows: 4:54
